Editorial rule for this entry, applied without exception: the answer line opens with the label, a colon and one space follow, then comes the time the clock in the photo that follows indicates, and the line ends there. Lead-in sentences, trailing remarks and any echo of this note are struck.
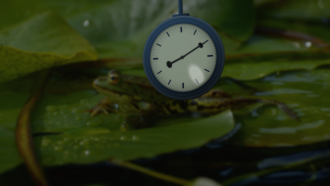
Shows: 8:10
